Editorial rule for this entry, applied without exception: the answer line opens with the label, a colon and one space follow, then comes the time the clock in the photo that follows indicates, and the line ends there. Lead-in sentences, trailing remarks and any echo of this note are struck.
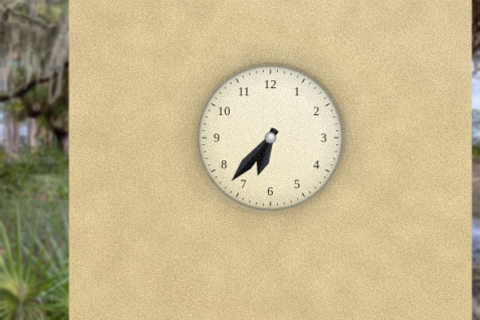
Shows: 6:37
